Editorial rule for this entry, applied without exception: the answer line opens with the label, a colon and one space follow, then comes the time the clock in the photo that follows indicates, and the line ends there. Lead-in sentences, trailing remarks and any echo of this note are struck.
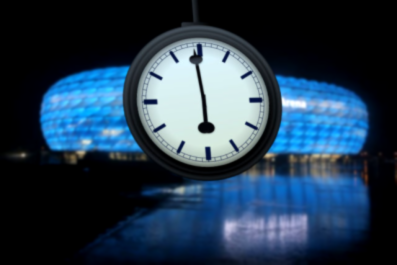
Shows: 5:59
